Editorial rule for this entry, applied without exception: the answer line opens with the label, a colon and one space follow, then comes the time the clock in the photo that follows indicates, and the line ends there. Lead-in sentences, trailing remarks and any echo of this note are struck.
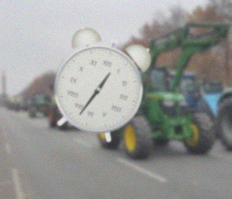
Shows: 12:33
